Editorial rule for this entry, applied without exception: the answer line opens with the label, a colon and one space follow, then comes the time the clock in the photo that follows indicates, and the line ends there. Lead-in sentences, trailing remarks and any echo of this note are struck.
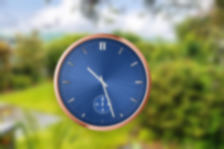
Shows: 10:27
